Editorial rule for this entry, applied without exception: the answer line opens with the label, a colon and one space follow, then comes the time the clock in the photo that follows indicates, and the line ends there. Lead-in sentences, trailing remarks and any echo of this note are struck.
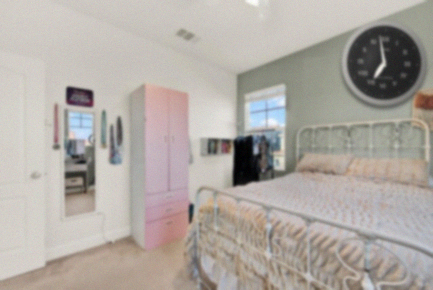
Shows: 6:58
